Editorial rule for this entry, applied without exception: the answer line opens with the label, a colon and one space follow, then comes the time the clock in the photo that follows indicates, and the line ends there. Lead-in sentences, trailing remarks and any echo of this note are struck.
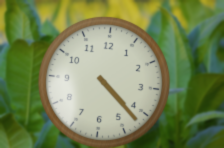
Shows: 4:22
